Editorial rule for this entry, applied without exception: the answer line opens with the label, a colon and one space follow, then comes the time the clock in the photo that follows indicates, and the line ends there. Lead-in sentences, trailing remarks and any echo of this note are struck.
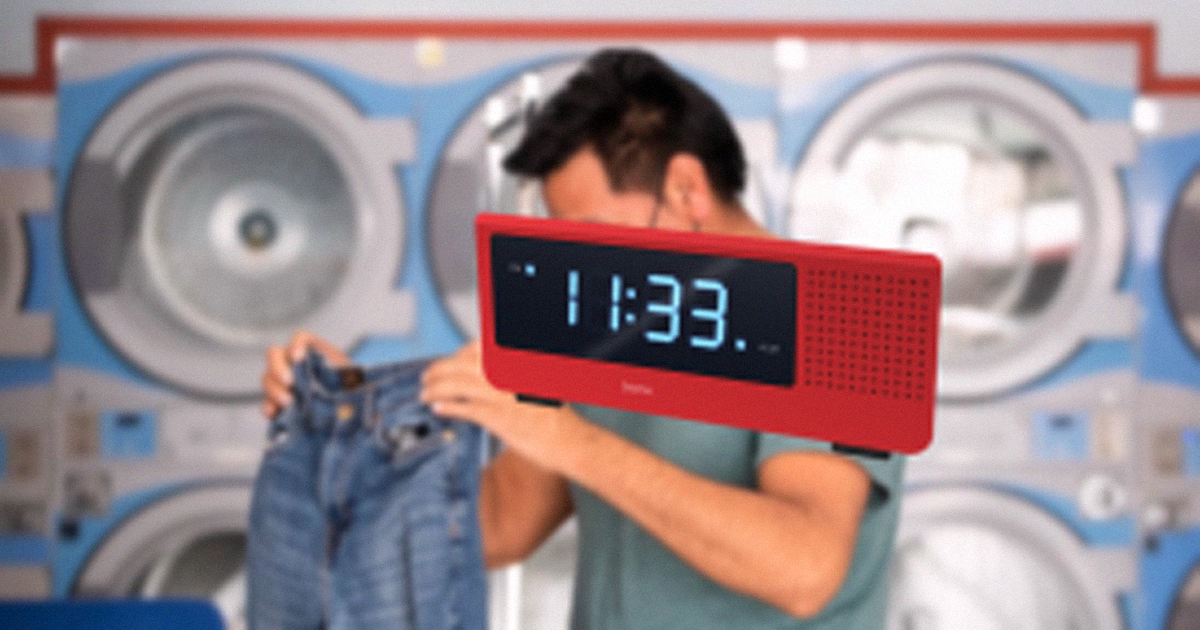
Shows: 11:33
